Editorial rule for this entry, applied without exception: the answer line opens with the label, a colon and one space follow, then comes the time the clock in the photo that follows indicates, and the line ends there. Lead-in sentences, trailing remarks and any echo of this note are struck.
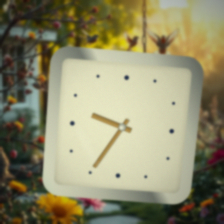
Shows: 9:35
